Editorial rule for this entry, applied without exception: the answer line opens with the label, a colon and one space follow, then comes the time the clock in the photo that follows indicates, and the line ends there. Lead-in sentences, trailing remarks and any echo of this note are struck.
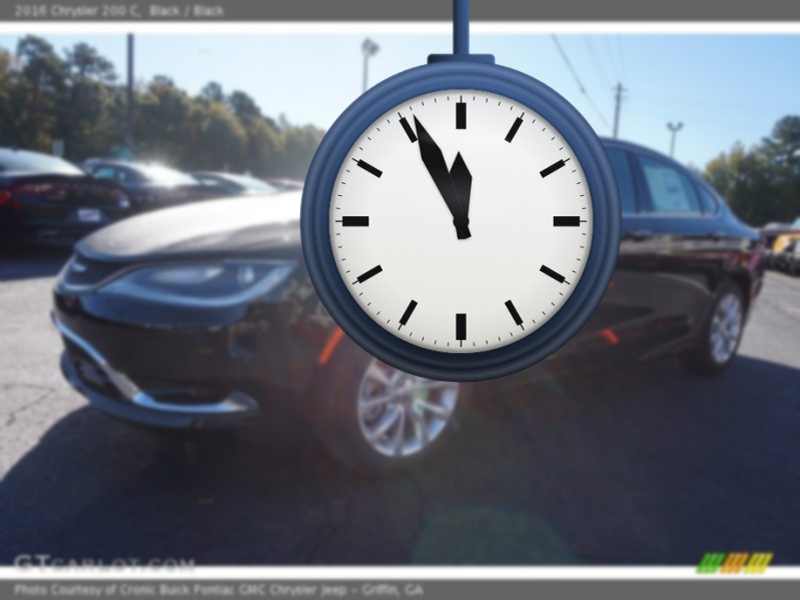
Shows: 11:56
